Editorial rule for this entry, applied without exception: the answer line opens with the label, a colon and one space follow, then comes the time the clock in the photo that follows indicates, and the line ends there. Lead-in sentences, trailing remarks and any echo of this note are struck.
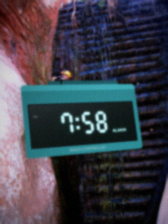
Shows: 7:58
